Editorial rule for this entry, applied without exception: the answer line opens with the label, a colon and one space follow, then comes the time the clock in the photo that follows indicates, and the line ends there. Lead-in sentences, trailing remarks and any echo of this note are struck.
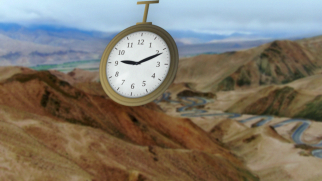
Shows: 9:11
